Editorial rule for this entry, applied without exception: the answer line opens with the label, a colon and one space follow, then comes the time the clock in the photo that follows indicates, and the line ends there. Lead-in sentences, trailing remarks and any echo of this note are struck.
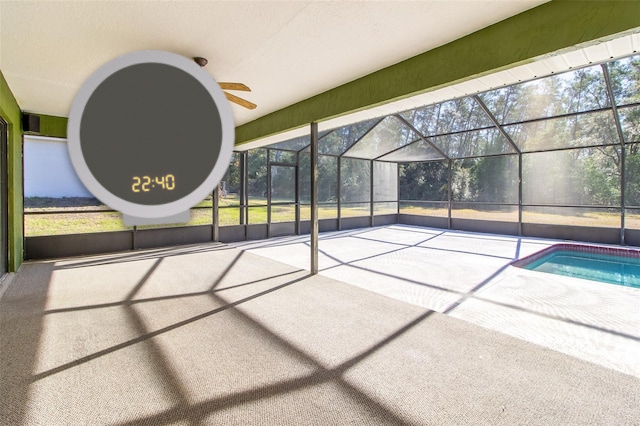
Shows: 22:40
